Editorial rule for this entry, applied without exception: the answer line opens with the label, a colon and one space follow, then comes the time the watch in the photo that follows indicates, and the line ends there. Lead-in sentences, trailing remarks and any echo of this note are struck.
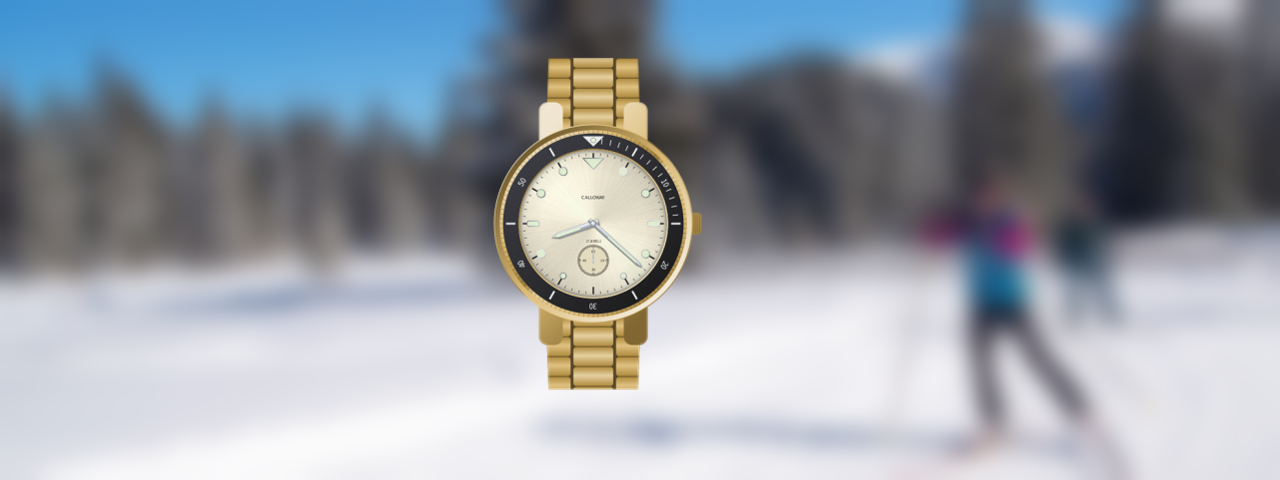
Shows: 8:22
